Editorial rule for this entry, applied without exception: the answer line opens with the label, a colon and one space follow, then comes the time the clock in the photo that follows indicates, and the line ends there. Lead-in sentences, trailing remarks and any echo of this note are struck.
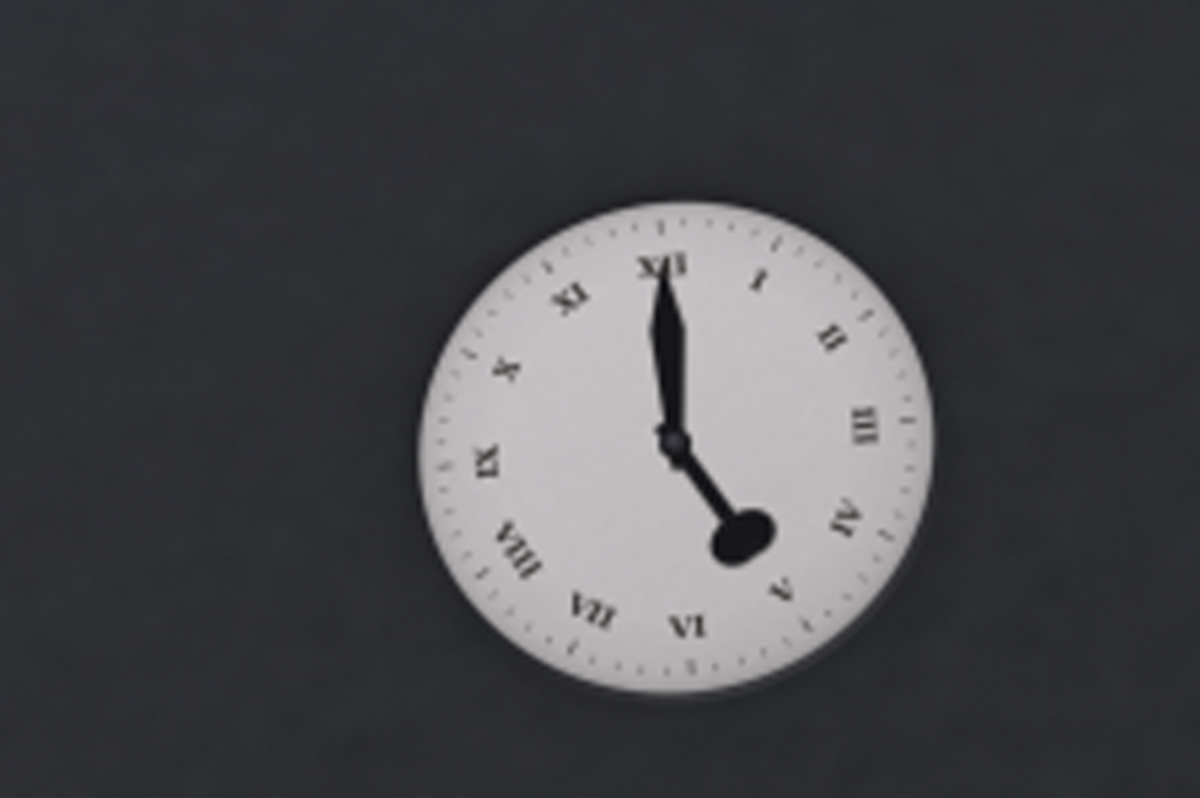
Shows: 5:00
